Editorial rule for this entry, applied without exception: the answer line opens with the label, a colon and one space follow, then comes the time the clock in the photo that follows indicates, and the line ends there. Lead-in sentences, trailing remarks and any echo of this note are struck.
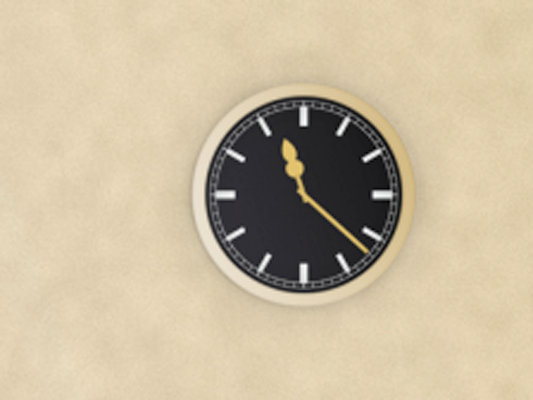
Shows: 11:22
